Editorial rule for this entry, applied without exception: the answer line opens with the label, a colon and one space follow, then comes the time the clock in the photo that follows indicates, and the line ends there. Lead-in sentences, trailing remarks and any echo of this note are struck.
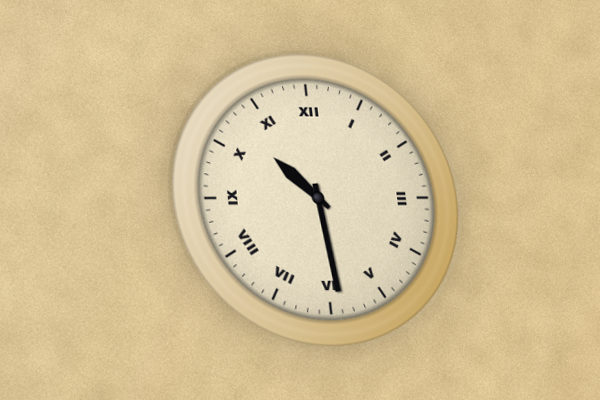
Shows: 10:29
